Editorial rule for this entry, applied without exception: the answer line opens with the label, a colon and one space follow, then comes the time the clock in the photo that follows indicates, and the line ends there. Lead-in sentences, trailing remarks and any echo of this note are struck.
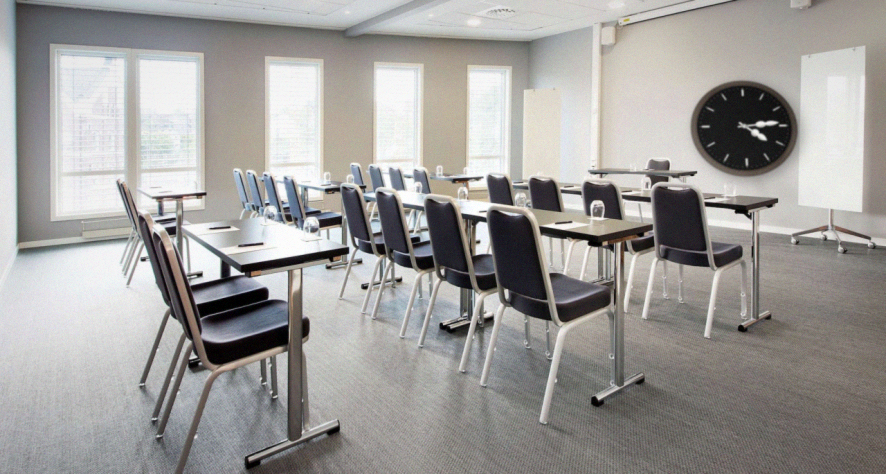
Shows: 4:14
